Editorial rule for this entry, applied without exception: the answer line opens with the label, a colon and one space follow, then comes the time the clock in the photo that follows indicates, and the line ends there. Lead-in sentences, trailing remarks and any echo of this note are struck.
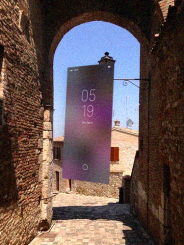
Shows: 5:19
